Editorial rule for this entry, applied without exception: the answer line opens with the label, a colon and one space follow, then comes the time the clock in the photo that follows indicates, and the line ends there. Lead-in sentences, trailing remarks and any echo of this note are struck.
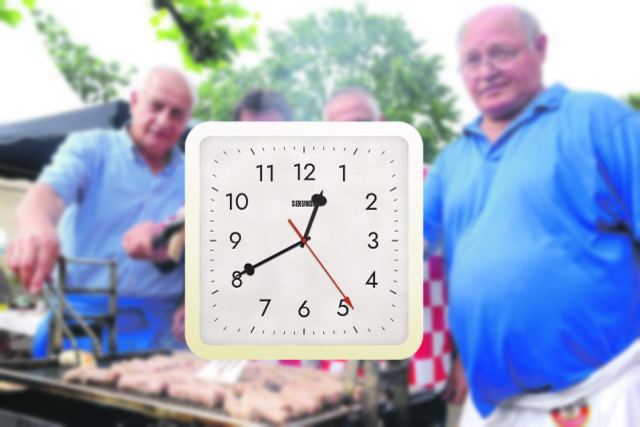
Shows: 12:40:24
